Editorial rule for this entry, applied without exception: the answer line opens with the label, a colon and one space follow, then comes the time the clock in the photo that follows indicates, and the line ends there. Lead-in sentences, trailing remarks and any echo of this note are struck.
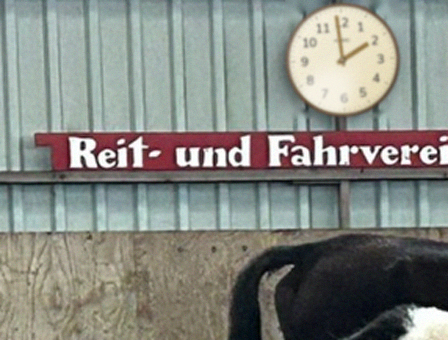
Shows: 1:59
